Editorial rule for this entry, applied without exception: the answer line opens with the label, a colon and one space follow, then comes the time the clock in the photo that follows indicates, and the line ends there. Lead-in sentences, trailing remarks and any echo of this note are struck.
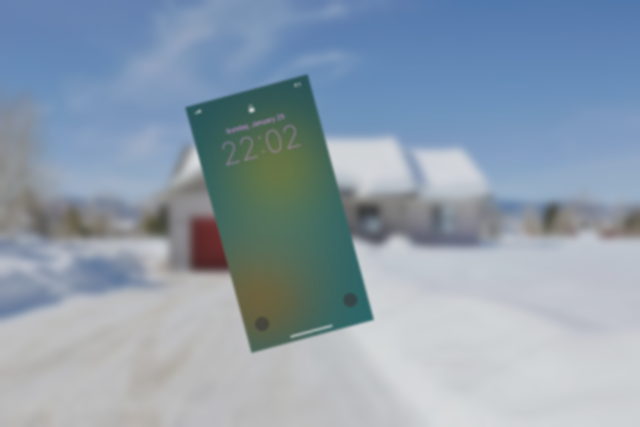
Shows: 22:02
